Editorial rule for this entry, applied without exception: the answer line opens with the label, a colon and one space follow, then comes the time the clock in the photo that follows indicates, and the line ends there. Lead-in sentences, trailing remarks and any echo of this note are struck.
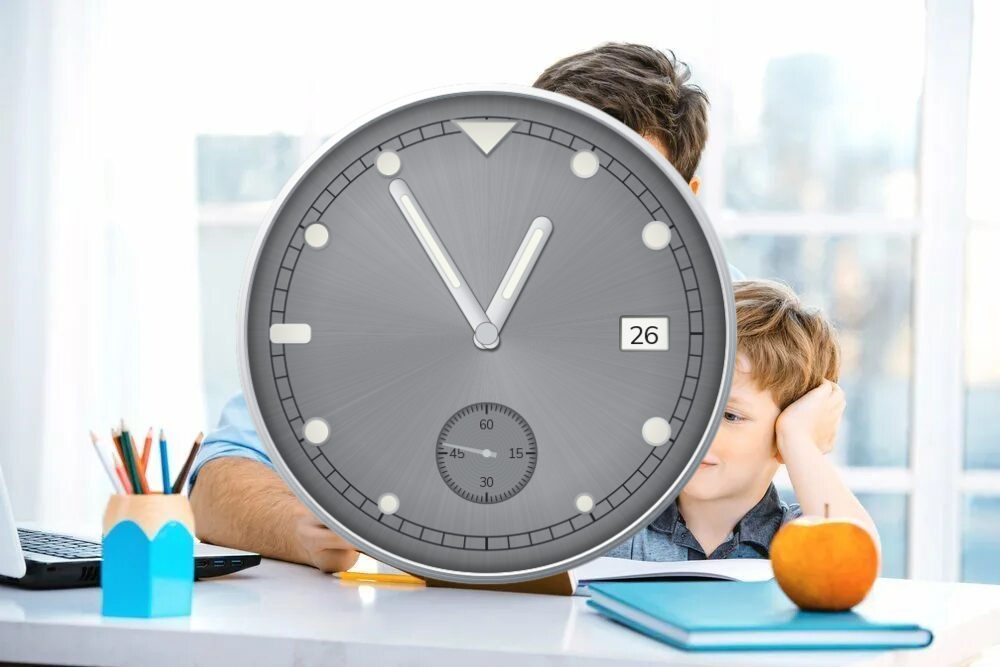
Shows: 12:54:47
